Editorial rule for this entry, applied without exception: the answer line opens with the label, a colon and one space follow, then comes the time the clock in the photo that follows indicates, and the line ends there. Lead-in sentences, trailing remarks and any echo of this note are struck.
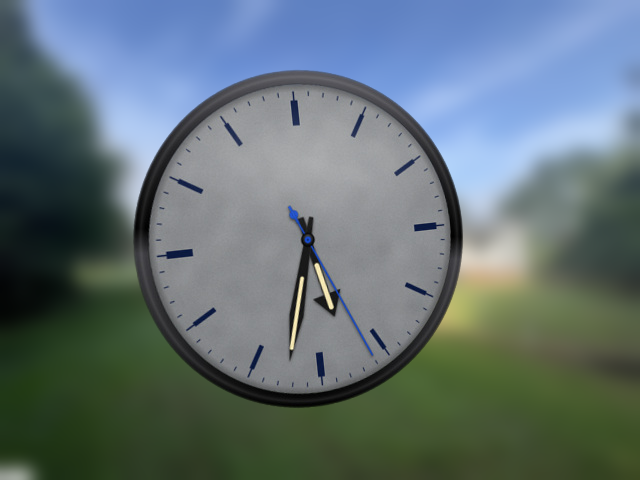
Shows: 5:32:26
